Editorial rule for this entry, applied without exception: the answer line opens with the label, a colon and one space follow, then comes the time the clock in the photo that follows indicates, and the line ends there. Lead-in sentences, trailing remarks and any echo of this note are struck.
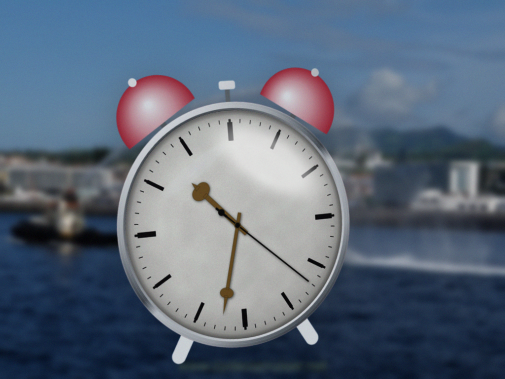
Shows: 10:32:22
